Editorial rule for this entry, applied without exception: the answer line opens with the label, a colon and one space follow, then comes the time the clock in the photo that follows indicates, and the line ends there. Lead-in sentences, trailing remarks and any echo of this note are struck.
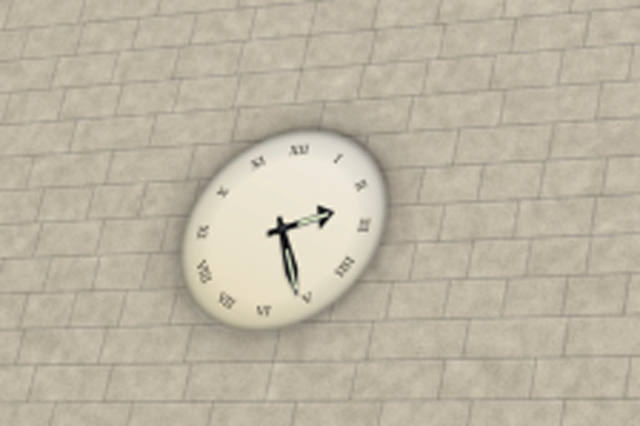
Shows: 2:26
